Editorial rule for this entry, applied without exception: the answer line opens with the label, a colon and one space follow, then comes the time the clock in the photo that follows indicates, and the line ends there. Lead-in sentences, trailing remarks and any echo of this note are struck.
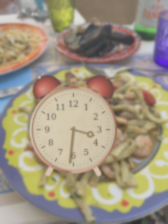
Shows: 3:31
